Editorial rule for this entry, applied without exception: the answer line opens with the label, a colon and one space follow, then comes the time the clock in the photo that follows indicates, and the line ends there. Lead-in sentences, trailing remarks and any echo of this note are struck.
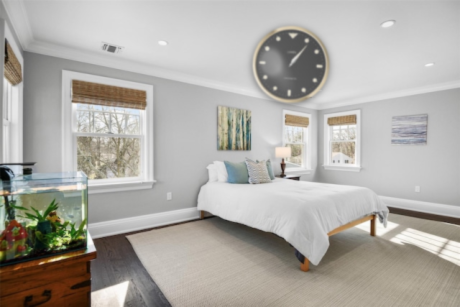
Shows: 1:06
